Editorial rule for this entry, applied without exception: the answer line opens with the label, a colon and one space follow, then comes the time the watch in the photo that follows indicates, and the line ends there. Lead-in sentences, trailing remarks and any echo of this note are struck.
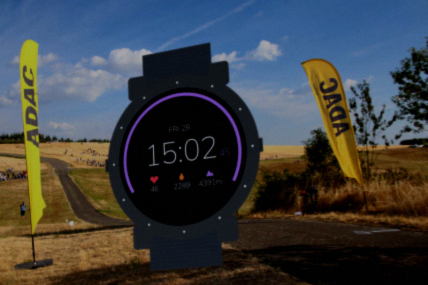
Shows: 15:02:45
